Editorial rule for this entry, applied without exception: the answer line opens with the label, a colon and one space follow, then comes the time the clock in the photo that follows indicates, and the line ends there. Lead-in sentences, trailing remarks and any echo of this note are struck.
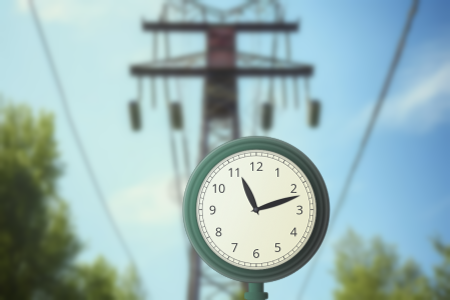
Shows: 11:12
